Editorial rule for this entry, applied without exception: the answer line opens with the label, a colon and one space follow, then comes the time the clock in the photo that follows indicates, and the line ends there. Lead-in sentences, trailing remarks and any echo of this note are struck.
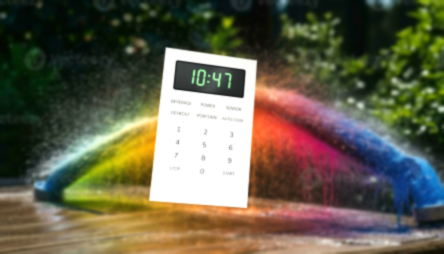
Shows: 10:47
